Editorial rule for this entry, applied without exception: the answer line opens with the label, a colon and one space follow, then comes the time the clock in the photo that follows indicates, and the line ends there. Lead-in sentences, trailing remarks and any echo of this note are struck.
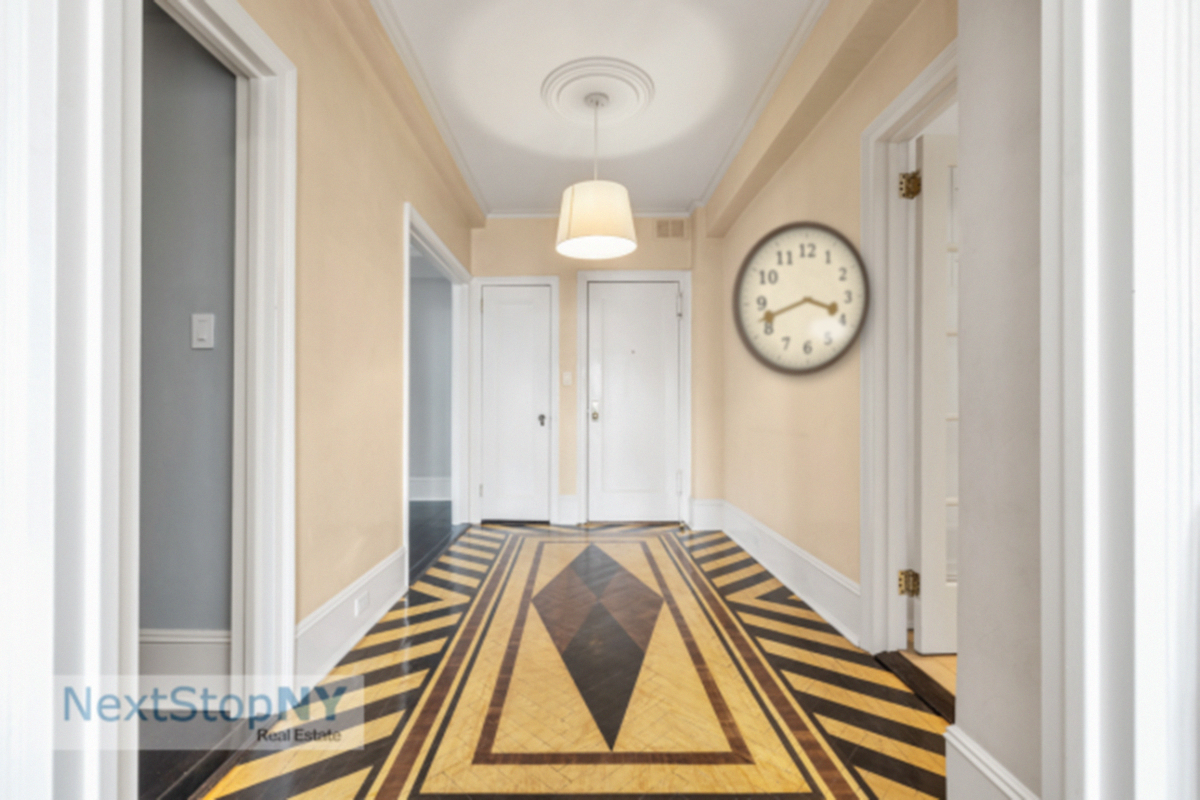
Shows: 3:42
